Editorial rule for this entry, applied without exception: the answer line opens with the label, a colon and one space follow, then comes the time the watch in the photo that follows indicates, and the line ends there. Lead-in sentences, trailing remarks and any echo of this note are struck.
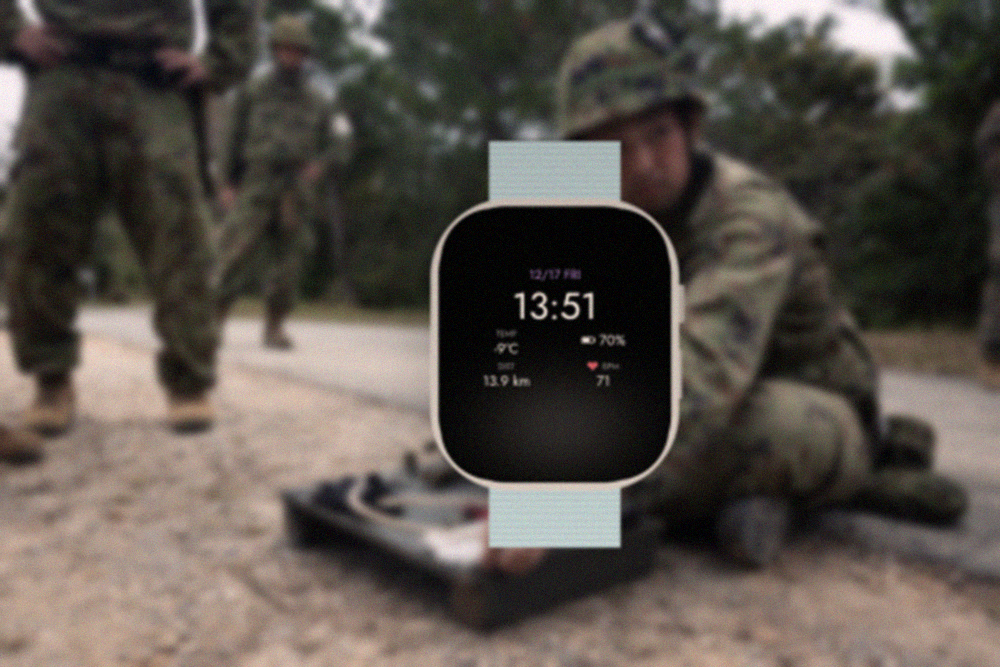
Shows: 13:51
